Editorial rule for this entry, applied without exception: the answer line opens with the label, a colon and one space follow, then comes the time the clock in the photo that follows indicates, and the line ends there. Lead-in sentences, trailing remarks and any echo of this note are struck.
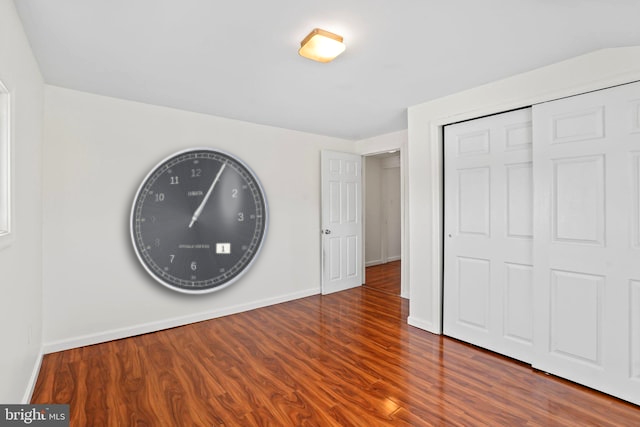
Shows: 1:05
